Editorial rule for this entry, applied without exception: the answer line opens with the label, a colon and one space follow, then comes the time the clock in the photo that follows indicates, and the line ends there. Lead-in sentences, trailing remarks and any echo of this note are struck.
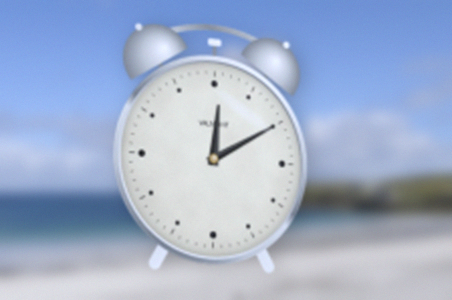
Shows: 12:10
